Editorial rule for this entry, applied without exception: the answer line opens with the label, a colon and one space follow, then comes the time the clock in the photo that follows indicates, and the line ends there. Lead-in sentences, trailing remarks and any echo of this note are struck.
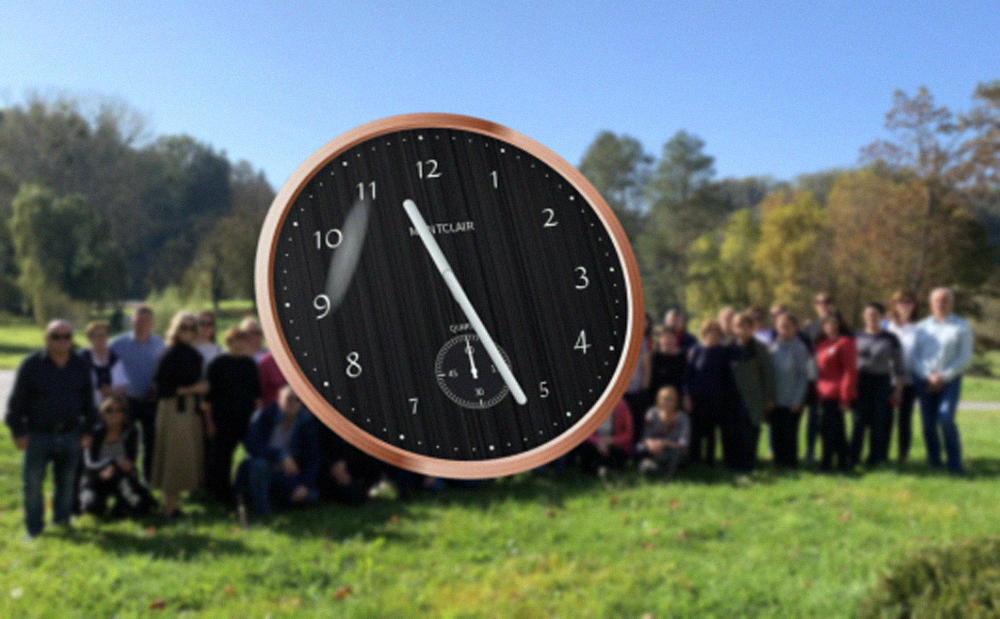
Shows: 11:27
